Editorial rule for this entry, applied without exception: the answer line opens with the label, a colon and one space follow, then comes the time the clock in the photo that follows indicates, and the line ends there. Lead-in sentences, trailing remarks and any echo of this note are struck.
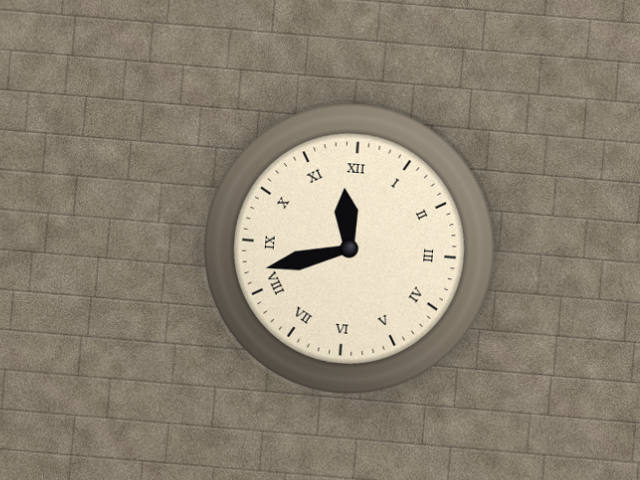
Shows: 11:42
